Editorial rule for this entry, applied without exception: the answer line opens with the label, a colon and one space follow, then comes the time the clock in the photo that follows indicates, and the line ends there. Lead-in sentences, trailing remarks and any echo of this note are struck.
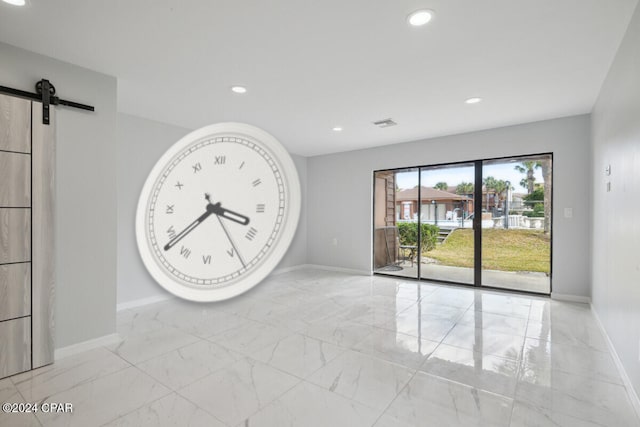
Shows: 3:38:24
